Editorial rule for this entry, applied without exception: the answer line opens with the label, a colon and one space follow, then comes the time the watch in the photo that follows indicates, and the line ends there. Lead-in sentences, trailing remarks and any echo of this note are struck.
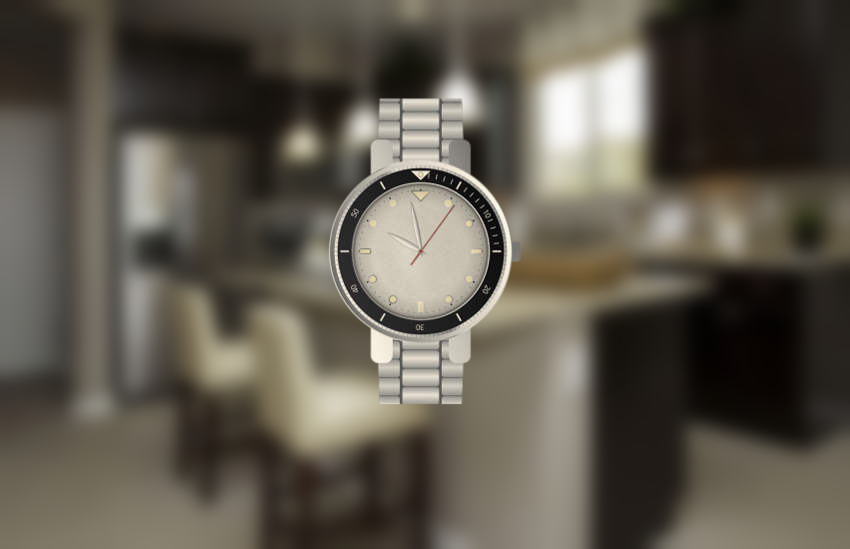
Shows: 9:58:06
